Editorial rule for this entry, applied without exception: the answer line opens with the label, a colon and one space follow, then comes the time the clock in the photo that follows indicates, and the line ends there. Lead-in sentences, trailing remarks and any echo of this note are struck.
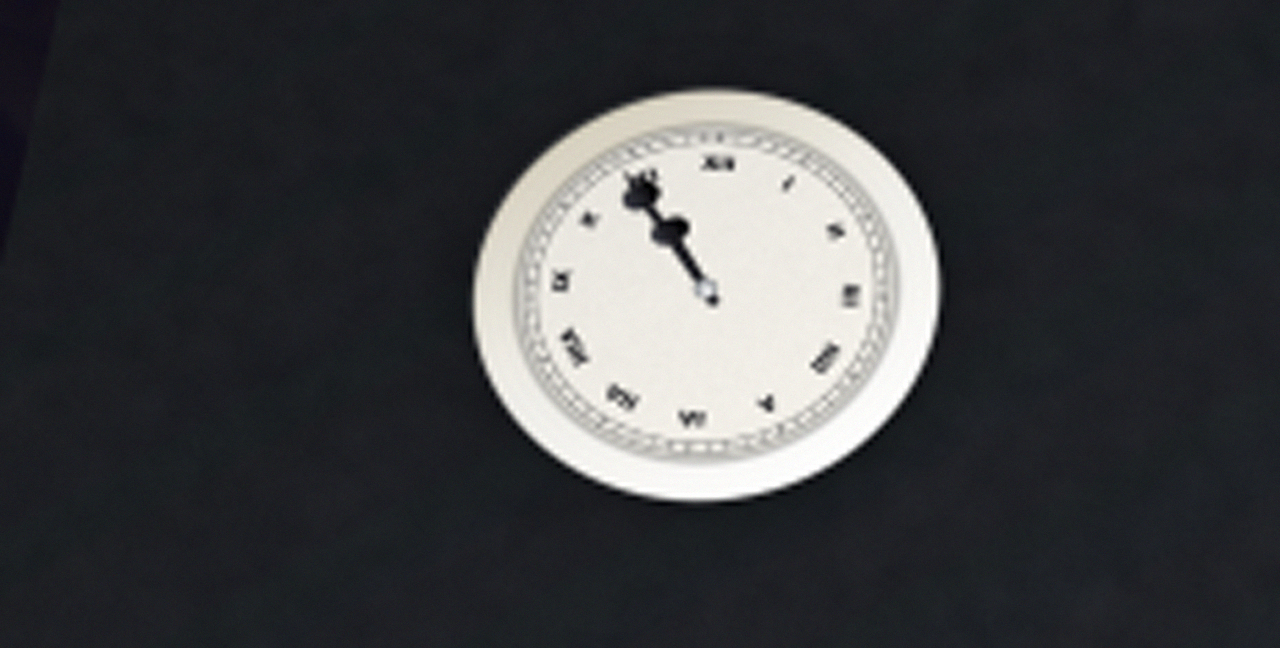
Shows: 10:54
